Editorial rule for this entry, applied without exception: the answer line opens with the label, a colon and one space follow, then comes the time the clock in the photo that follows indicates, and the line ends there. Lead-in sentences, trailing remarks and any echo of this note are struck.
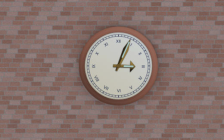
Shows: 3:04
